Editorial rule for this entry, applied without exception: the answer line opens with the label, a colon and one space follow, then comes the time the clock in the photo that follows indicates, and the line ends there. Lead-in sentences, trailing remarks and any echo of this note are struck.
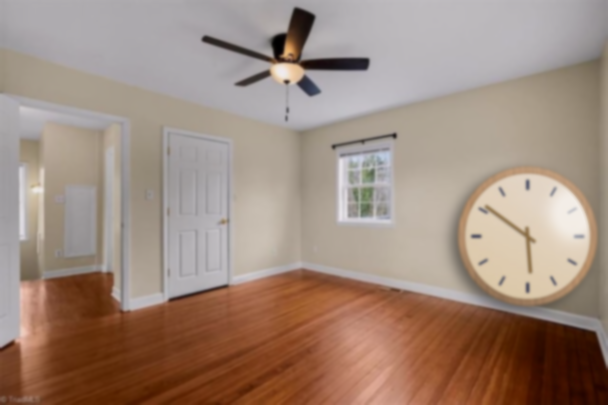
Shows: 5:51
